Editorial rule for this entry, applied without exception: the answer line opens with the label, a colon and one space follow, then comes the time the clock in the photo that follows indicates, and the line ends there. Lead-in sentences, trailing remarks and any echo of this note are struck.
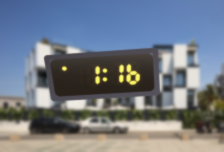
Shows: 1:16
